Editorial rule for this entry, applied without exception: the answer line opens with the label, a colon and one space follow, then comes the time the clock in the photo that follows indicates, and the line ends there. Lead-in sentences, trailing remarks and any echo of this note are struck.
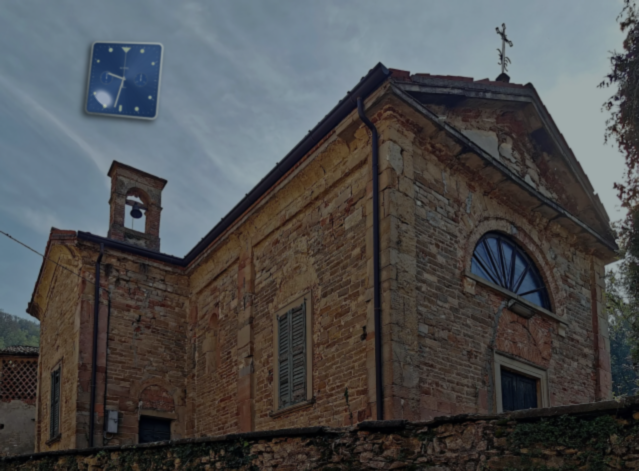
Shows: 9:32
